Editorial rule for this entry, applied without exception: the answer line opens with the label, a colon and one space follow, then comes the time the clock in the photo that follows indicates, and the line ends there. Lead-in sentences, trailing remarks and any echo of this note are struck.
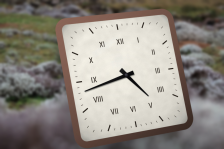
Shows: 4:43
